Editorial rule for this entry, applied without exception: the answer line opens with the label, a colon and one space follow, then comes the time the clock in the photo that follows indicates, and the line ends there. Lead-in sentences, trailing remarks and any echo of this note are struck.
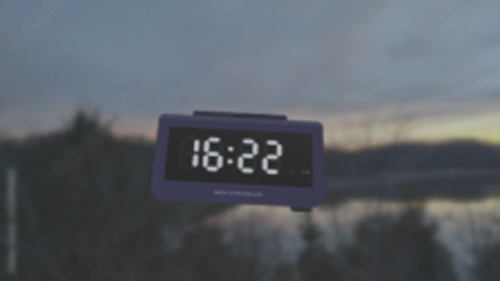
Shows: 16:22
